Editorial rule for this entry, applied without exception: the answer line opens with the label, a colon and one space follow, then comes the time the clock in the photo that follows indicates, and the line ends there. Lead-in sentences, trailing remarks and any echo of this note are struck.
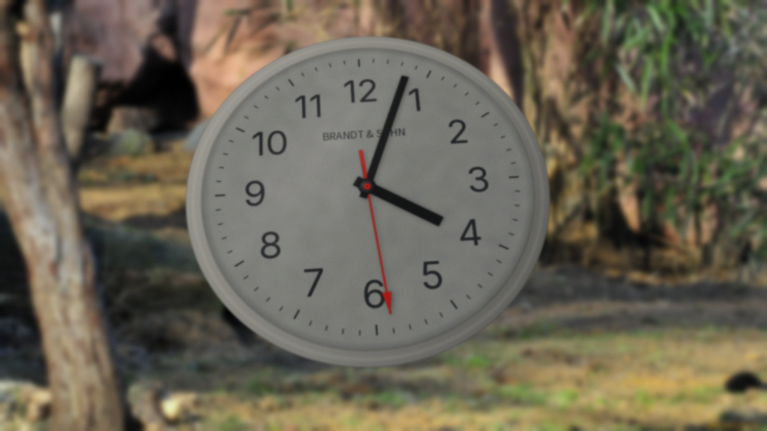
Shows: 4:03:29
